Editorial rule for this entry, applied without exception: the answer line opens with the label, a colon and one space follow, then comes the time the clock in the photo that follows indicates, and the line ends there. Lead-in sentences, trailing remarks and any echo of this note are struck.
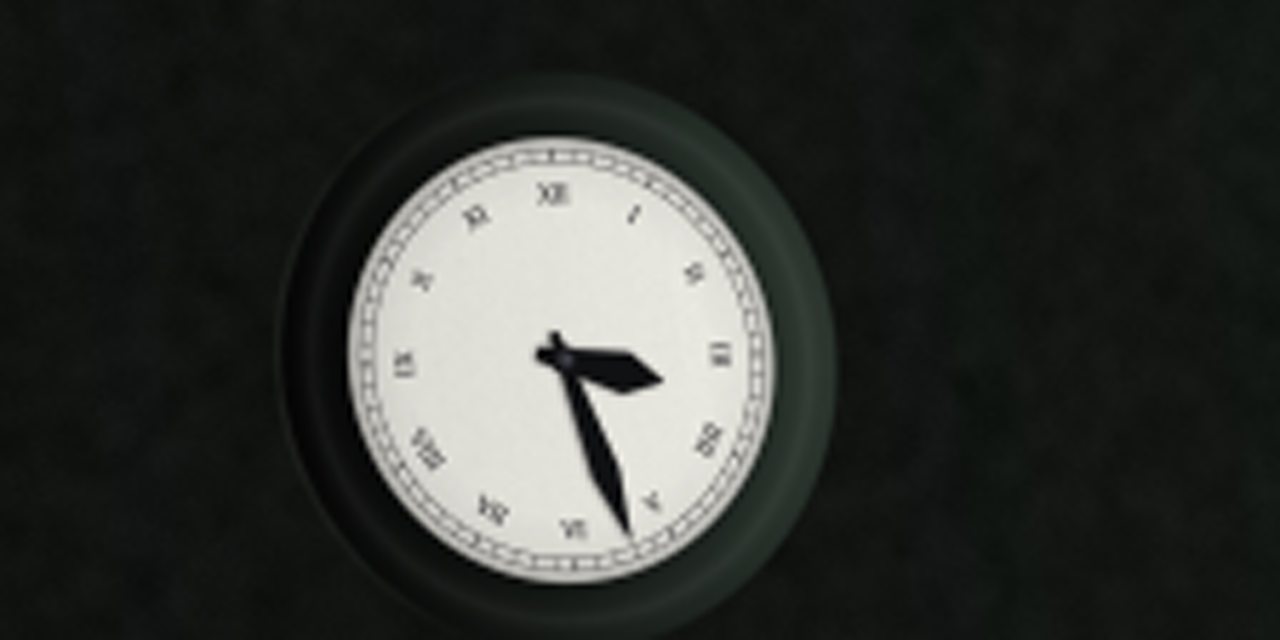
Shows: 3:27
